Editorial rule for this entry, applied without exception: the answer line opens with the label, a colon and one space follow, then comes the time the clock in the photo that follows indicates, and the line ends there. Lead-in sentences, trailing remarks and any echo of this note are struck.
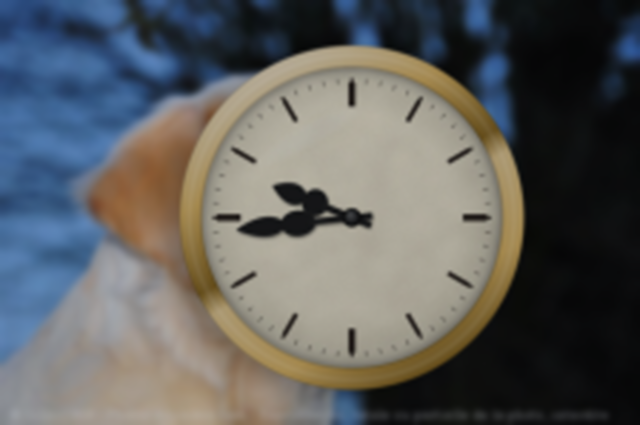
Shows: 9:44
